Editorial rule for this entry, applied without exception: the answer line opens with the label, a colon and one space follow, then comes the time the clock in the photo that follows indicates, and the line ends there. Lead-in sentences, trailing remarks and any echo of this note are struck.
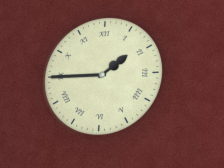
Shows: 1:45
